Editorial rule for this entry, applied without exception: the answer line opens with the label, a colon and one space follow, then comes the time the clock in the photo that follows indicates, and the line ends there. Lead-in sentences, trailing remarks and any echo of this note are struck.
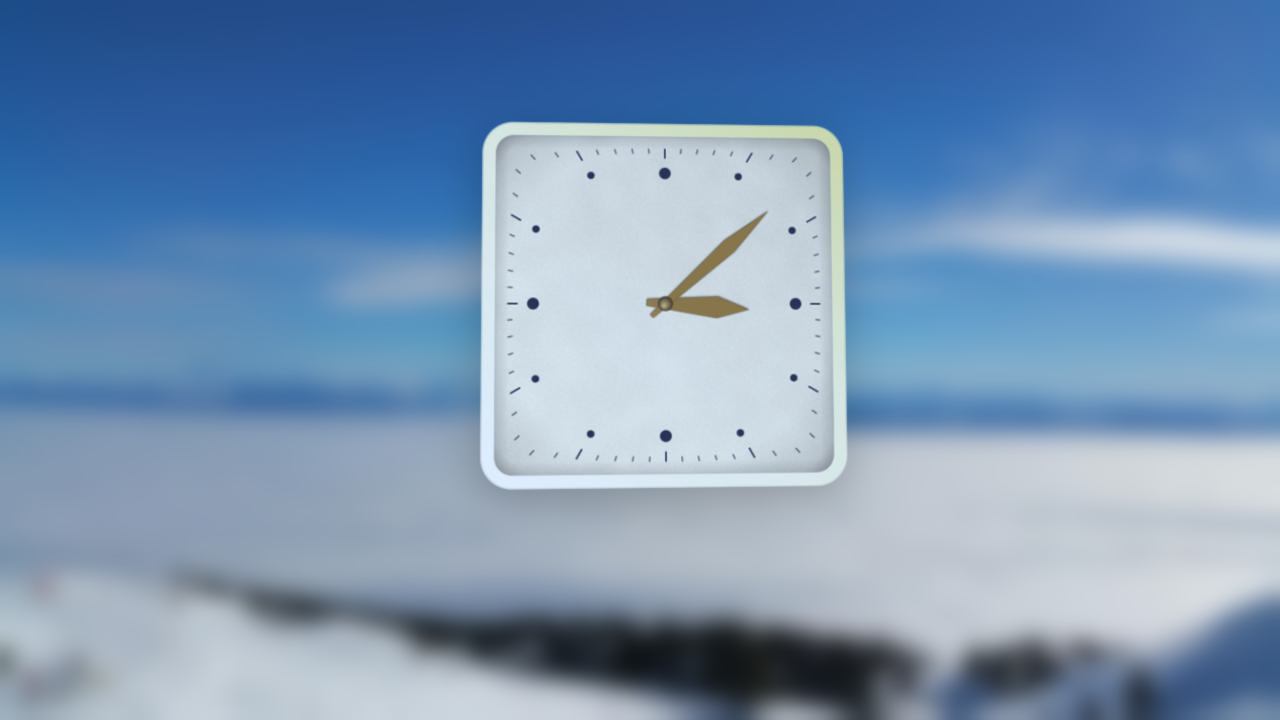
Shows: 3:08
